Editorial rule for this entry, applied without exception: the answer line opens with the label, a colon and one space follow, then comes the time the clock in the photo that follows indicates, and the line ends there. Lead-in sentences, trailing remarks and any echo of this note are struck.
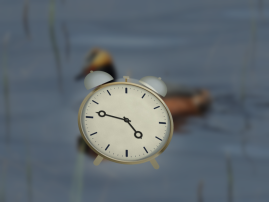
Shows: 4:47
